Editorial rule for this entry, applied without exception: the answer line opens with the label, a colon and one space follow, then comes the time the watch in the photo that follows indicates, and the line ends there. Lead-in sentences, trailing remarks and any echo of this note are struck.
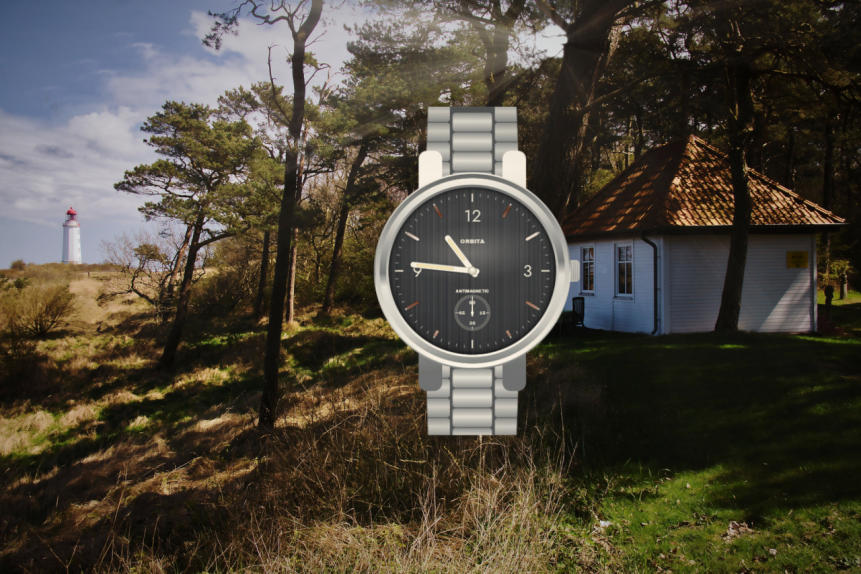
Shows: 10:46
